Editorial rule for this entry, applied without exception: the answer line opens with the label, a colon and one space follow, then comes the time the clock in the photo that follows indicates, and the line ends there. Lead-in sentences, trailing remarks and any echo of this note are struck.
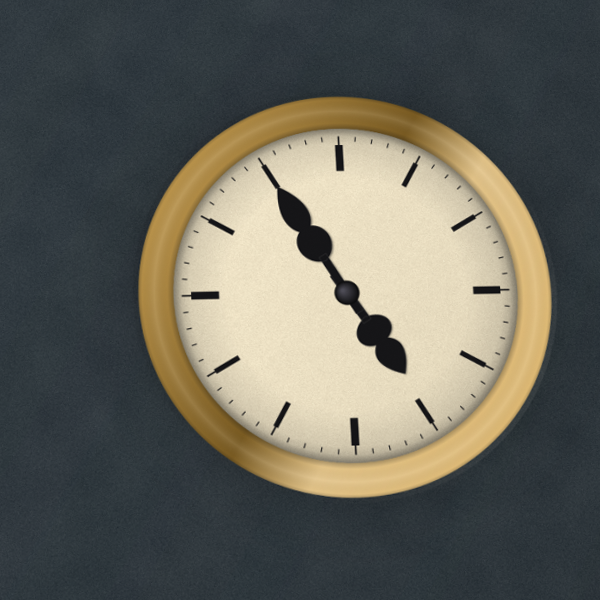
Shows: 4:55
